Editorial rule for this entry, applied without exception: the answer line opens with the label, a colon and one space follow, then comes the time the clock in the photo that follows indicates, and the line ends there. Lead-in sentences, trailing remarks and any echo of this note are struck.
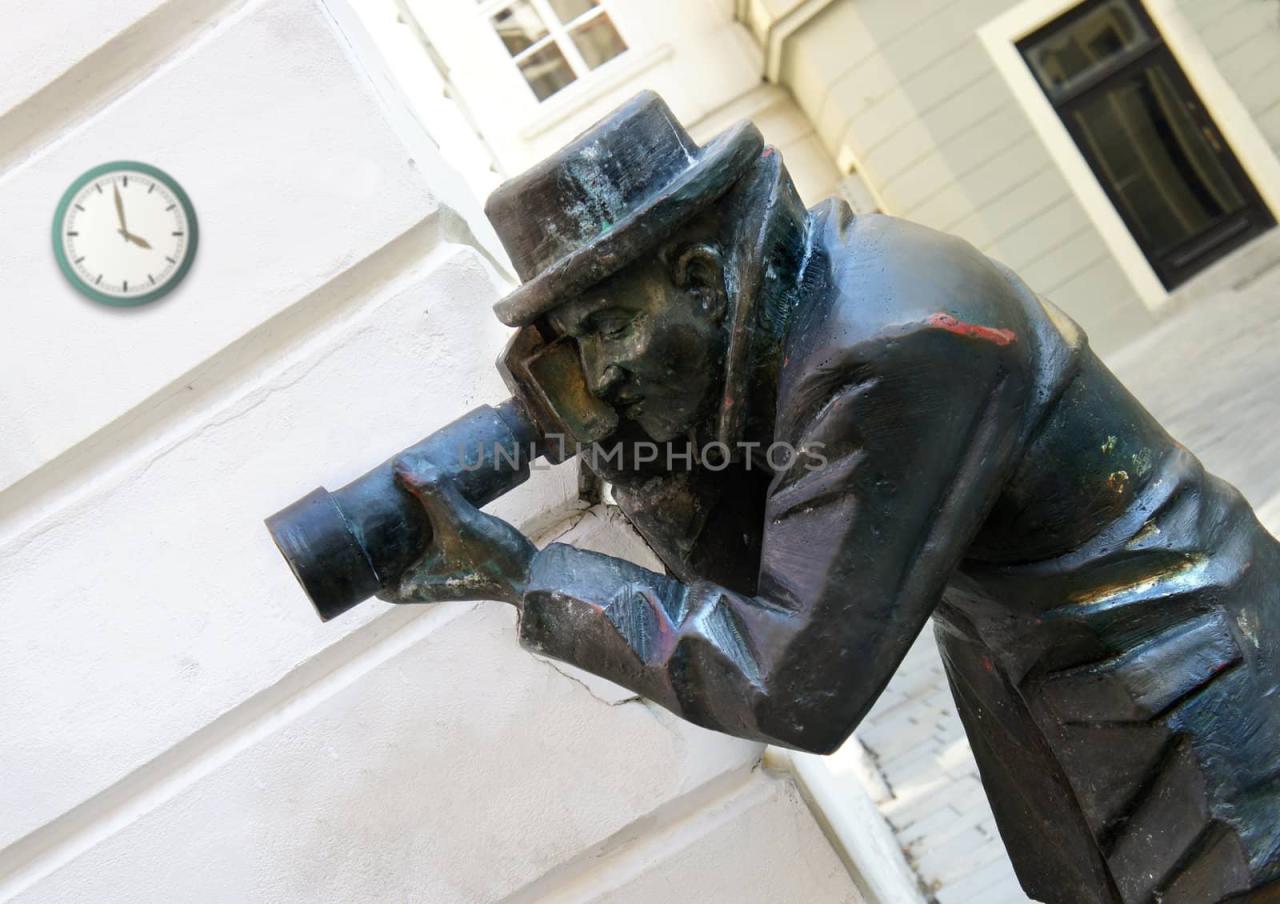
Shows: 3:58
